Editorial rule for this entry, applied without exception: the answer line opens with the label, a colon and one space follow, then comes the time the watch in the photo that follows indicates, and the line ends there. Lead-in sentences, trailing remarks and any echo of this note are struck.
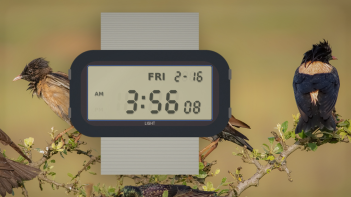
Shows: 3:56:08
